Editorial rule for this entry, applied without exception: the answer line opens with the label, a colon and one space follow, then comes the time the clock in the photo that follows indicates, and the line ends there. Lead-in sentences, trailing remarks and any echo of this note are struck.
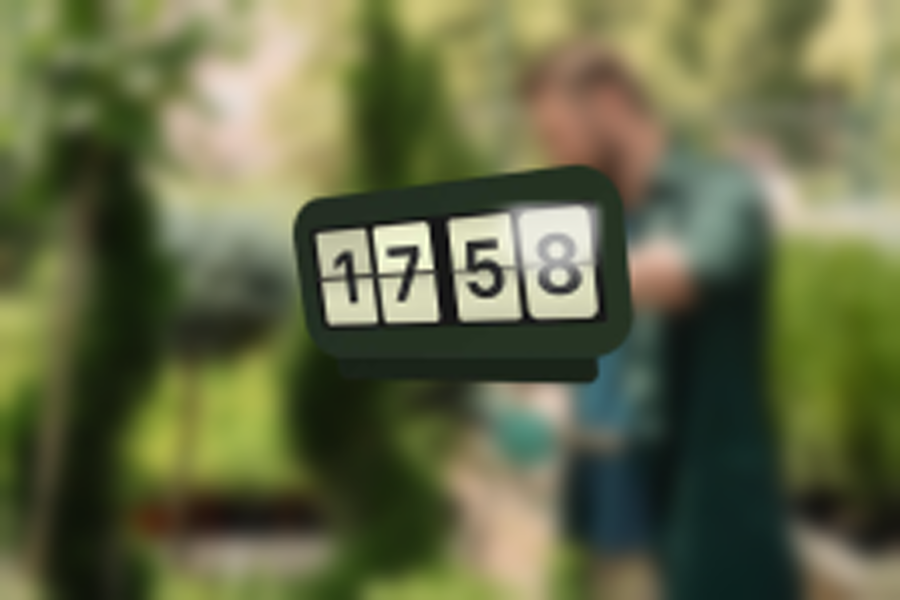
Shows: 17:58
